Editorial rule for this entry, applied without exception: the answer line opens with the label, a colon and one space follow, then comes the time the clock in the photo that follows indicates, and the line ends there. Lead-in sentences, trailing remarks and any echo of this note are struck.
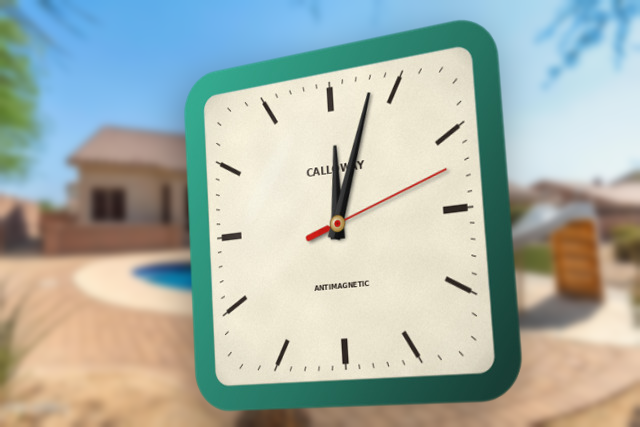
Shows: 12:03:12
